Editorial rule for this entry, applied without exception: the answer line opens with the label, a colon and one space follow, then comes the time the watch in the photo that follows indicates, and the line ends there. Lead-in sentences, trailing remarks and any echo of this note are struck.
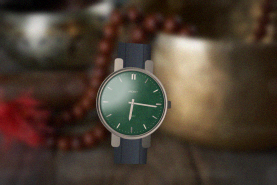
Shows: 6:16
